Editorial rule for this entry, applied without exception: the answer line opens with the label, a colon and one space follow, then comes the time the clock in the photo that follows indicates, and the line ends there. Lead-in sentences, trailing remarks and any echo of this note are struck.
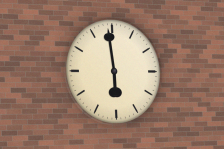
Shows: 5:59
